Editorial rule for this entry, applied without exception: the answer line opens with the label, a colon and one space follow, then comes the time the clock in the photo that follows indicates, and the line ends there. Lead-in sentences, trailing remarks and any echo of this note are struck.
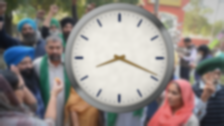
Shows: 8:19
